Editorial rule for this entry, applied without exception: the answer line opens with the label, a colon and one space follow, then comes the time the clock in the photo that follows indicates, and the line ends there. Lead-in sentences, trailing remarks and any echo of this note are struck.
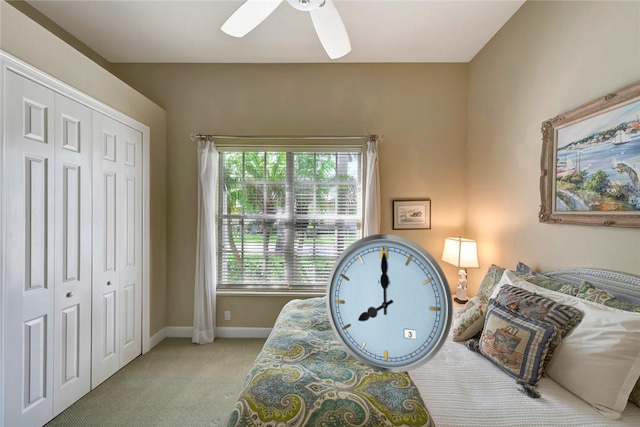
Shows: 8:00
